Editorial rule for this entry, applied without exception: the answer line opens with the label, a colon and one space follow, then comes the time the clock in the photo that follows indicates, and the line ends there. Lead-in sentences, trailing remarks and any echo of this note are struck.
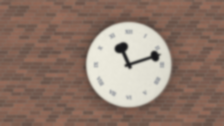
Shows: 11:12
